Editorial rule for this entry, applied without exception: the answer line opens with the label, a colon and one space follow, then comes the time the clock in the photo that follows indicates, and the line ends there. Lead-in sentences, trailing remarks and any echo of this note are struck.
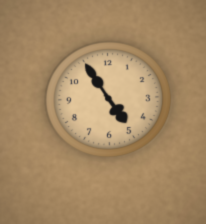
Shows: 4:55
